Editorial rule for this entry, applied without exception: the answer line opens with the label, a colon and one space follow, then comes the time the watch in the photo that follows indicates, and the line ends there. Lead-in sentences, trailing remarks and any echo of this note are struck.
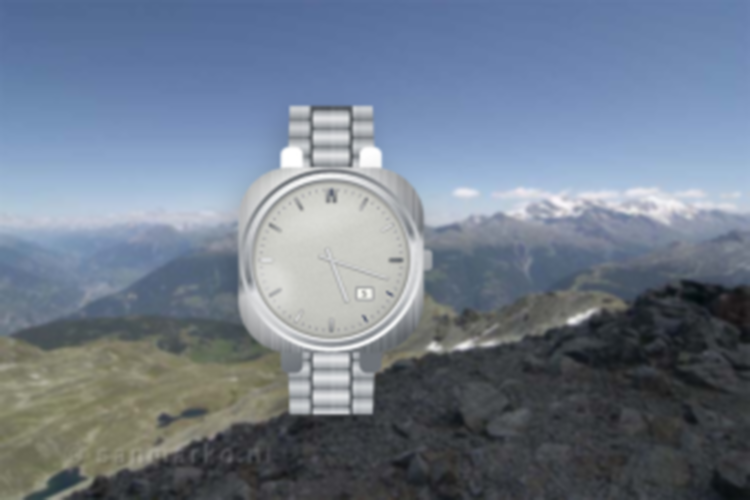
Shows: 5:18
